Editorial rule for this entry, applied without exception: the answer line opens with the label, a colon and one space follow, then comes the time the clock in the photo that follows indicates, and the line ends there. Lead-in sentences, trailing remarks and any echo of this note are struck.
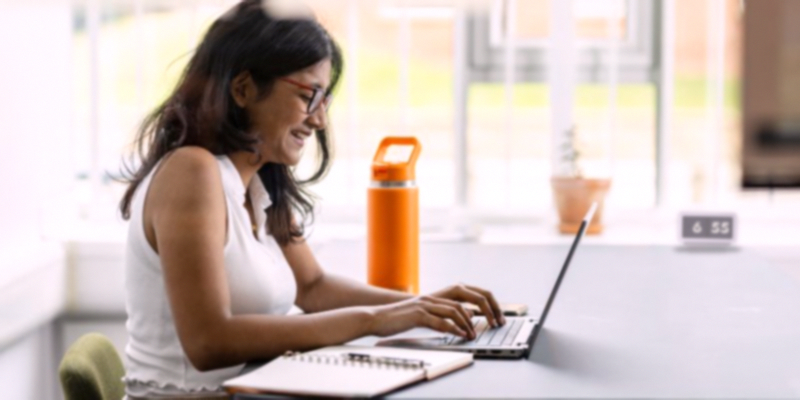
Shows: 6:55
